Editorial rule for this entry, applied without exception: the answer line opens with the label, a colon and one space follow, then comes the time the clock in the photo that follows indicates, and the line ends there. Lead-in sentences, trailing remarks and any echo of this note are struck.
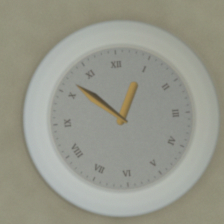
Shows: 12:52
